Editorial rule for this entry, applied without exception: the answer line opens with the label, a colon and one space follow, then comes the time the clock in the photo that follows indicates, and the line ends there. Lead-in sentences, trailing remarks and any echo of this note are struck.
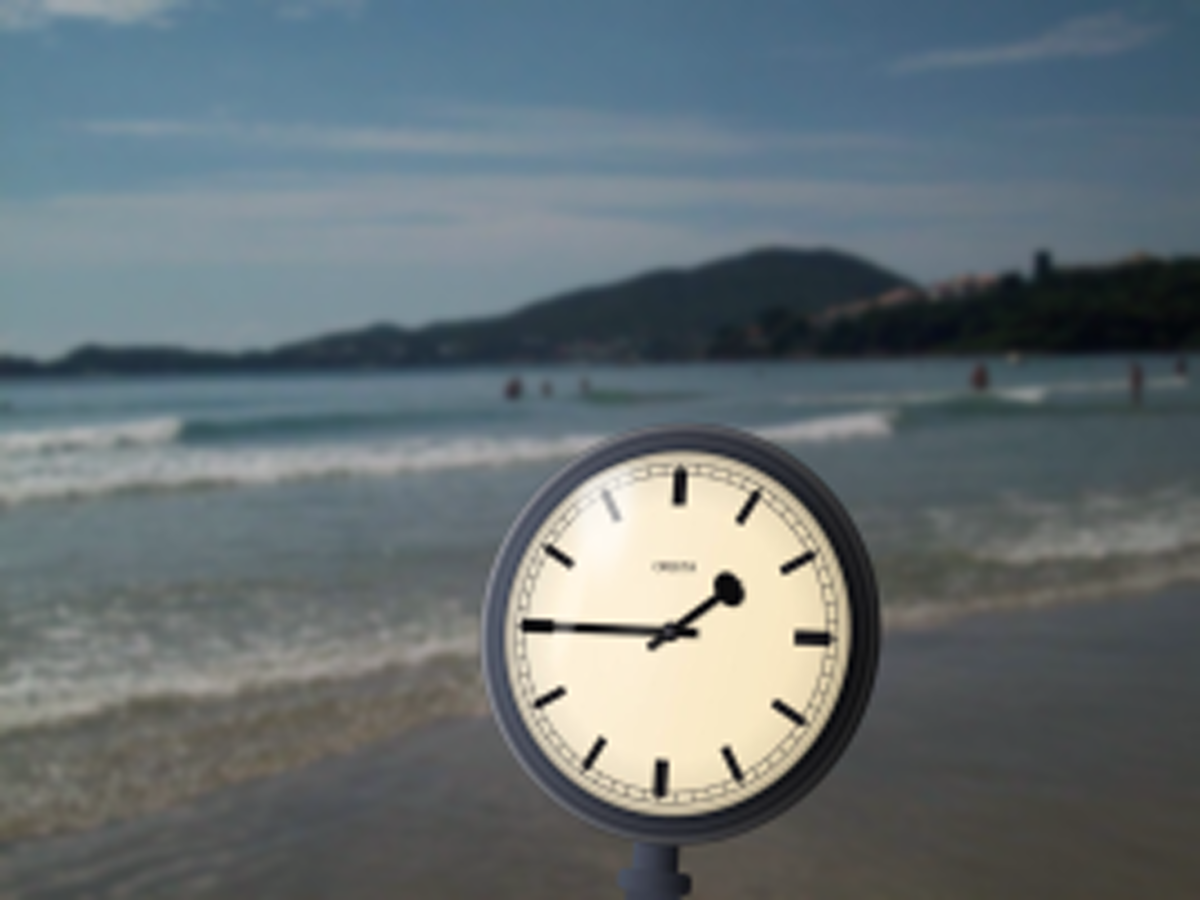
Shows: 1:45
